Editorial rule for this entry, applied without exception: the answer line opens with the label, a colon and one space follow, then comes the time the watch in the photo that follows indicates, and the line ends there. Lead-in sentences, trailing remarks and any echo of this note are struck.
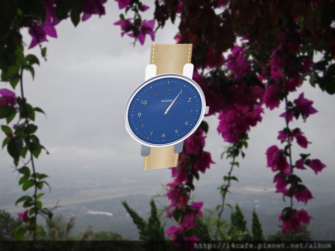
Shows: 1:05
